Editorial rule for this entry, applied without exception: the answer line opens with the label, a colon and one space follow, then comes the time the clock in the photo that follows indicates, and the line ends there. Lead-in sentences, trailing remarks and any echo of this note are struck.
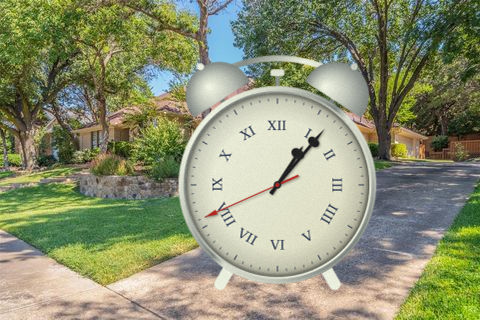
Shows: 1:06:41
